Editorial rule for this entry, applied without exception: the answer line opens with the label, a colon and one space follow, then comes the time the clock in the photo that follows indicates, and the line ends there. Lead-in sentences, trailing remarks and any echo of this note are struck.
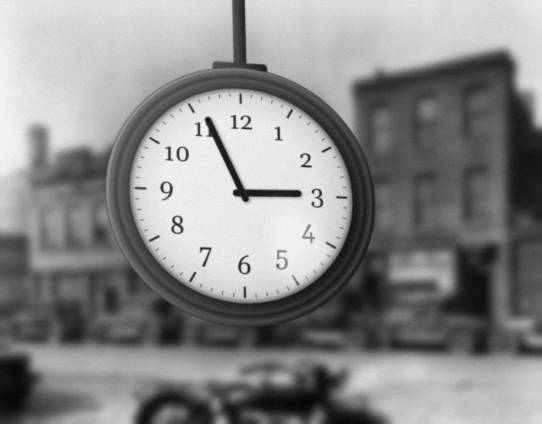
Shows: 2:56
